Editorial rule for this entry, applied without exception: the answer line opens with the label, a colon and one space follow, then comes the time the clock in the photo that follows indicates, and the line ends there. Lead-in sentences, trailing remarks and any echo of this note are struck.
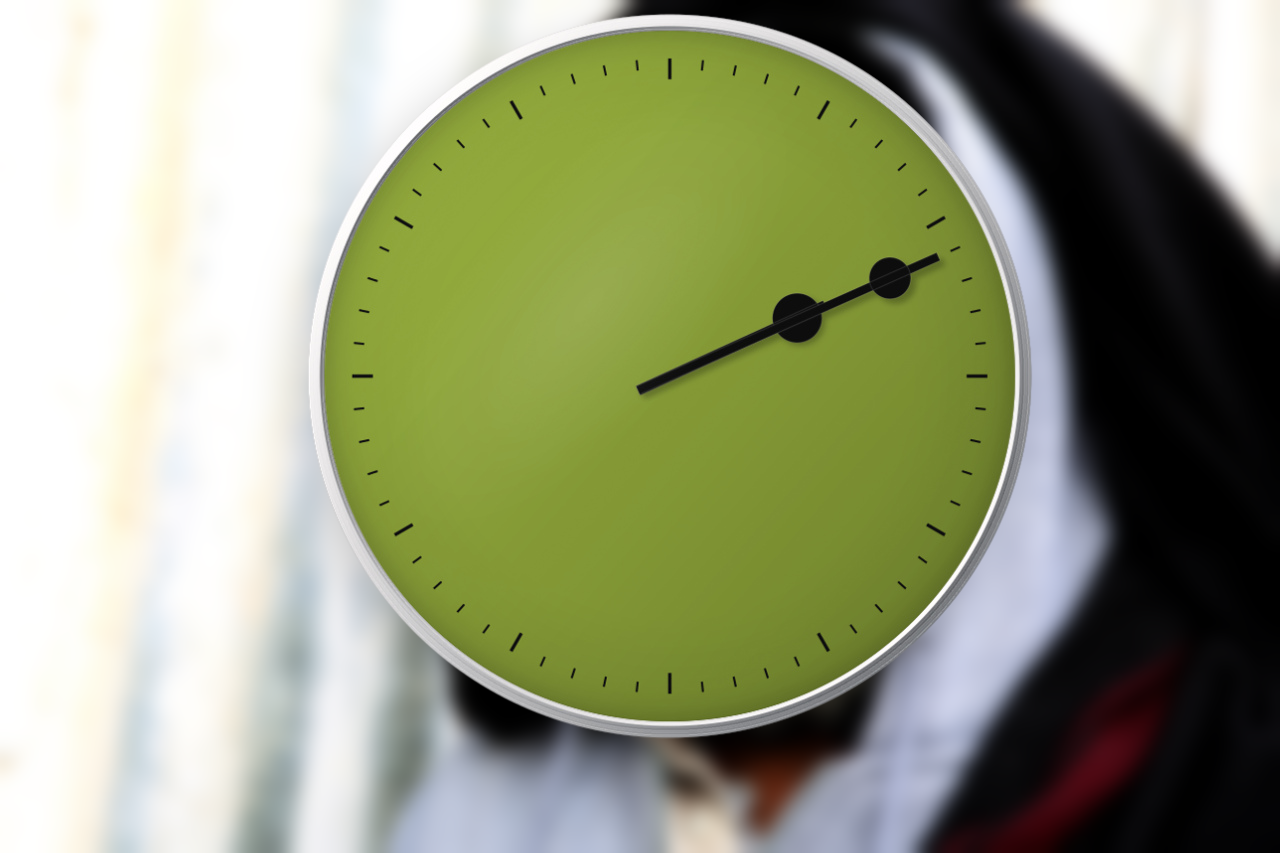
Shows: 2:11
